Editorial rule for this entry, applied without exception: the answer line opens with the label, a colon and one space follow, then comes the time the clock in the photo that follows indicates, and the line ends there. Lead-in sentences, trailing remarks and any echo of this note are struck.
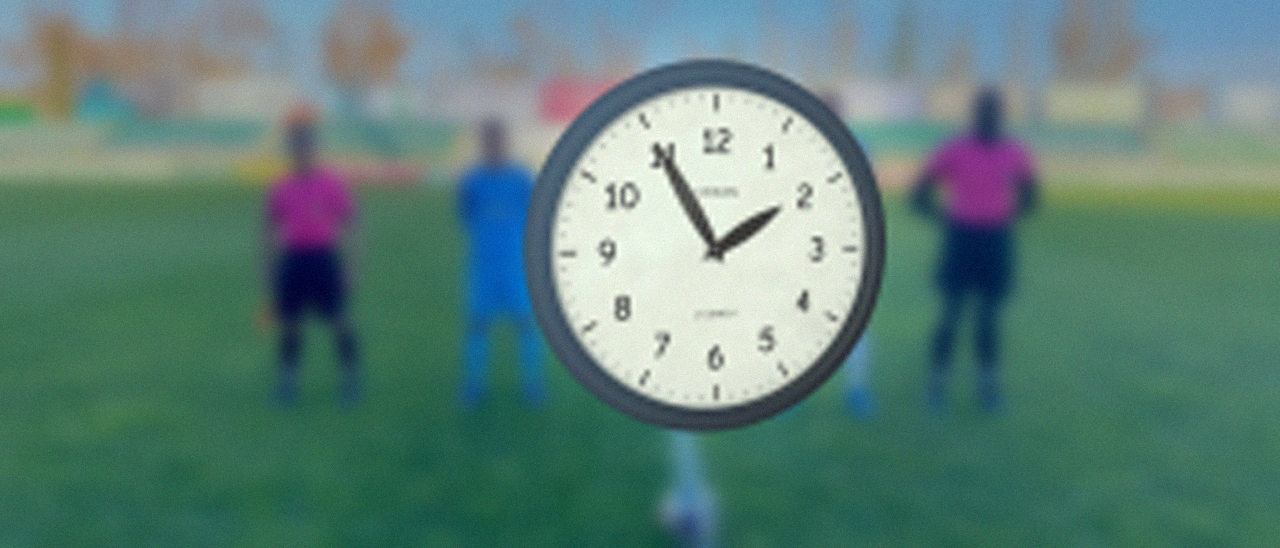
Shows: 1:55
